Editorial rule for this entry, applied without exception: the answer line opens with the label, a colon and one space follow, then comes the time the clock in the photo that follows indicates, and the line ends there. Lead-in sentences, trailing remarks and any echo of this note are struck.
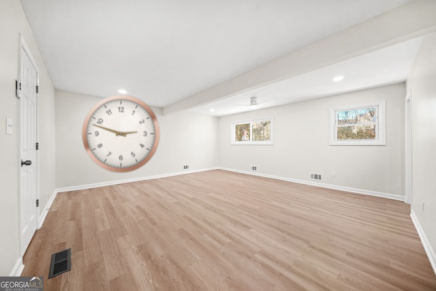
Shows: 2:48
